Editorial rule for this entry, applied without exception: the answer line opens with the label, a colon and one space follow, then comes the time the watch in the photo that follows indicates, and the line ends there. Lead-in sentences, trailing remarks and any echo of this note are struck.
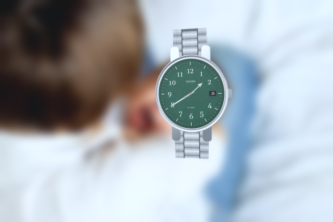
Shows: 1:40
